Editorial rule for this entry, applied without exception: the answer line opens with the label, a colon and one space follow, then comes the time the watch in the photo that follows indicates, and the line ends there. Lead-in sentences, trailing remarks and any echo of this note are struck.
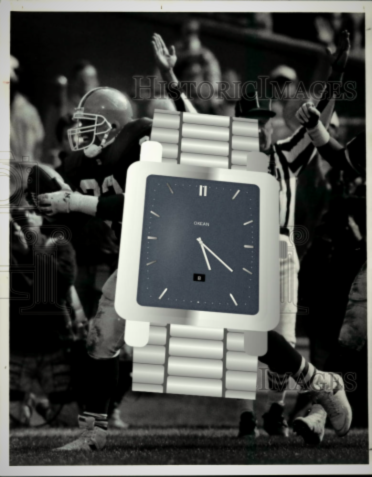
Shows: 5:22
